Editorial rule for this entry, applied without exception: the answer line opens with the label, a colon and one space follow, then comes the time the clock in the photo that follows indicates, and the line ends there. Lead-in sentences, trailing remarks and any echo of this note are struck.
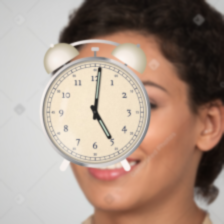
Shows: 5:01
